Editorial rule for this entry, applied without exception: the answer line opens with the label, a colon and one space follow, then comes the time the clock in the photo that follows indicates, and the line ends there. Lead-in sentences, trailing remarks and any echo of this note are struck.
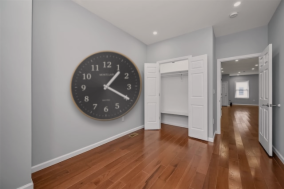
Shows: 1:20
